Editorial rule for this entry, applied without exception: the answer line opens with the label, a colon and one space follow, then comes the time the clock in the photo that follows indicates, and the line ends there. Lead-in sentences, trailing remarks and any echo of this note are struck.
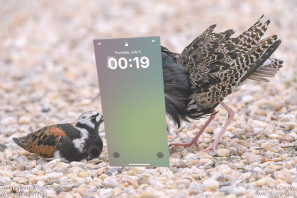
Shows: 0:19
